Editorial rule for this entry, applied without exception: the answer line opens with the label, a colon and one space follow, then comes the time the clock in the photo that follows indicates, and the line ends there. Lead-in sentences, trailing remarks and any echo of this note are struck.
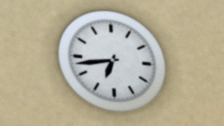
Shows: 6:43
